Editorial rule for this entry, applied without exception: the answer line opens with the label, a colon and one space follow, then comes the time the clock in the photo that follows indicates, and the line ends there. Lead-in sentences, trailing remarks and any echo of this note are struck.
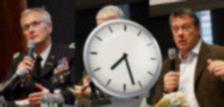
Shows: 7:27
